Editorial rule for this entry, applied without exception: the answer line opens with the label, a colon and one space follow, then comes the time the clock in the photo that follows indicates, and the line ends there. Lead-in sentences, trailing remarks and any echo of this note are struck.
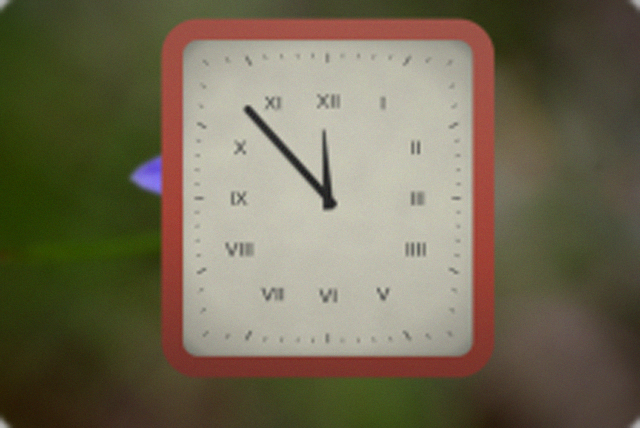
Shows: 11:53
